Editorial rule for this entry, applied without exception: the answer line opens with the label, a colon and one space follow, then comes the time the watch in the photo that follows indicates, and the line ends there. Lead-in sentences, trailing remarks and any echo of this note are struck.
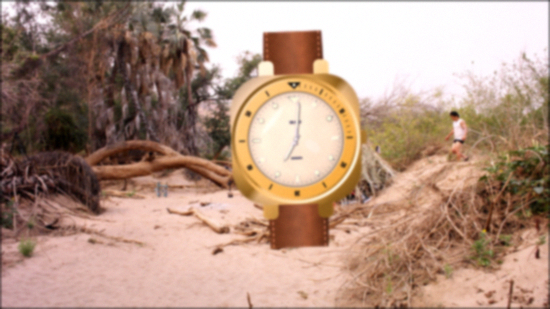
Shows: 7:01
